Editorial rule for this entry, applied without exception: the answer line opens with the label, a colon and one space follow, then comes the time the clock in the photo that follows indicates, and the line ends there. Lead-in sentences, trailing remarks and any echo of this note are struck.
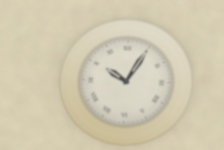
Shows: 10:05
